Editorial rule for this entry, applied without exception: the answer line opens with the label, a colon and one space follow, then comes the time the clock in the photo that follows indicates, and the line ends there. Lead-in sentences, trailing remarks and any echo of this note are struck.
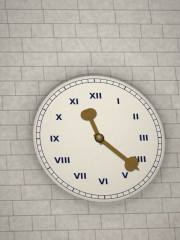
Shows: 11:22
